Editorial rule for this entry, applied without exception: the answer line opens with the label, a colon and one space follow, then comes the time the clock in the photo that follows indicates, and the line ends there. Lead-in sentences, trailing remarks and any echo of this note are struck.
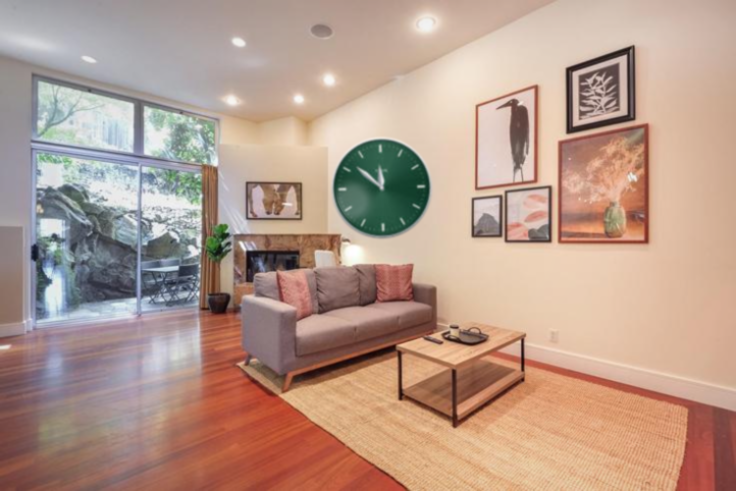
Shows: 11:52
